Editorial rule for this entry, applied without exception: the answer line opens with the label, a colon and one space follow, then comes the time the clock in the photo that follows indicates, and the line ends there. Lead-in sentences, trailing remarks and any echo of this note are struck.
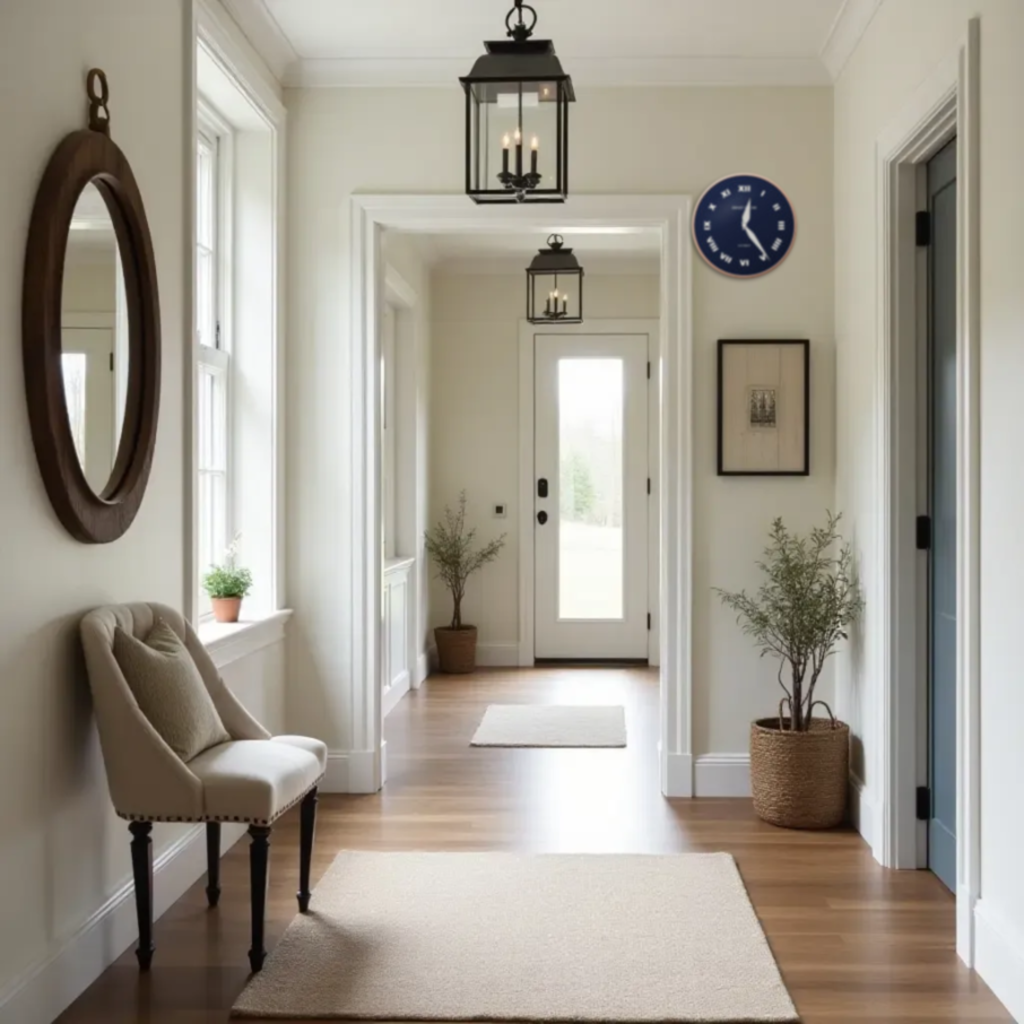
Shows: 12:24
